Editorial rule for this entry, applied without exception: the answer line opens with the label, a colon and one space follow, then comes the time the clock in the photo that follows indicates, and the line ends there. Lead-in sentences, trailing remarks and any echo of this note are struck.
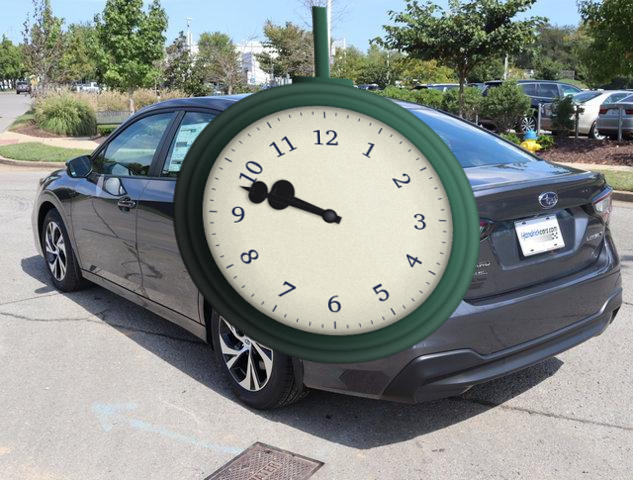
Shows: 9:48
